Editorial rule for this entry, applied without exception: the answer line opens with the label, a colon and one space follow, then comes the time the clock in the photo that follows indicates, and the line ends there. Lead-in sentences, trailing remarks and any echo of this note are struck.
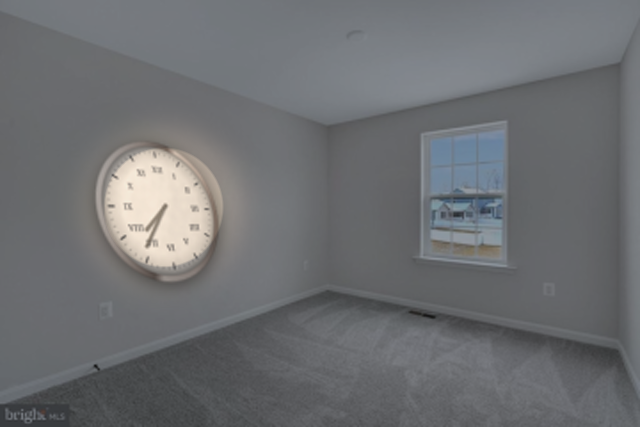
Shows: 7:36
